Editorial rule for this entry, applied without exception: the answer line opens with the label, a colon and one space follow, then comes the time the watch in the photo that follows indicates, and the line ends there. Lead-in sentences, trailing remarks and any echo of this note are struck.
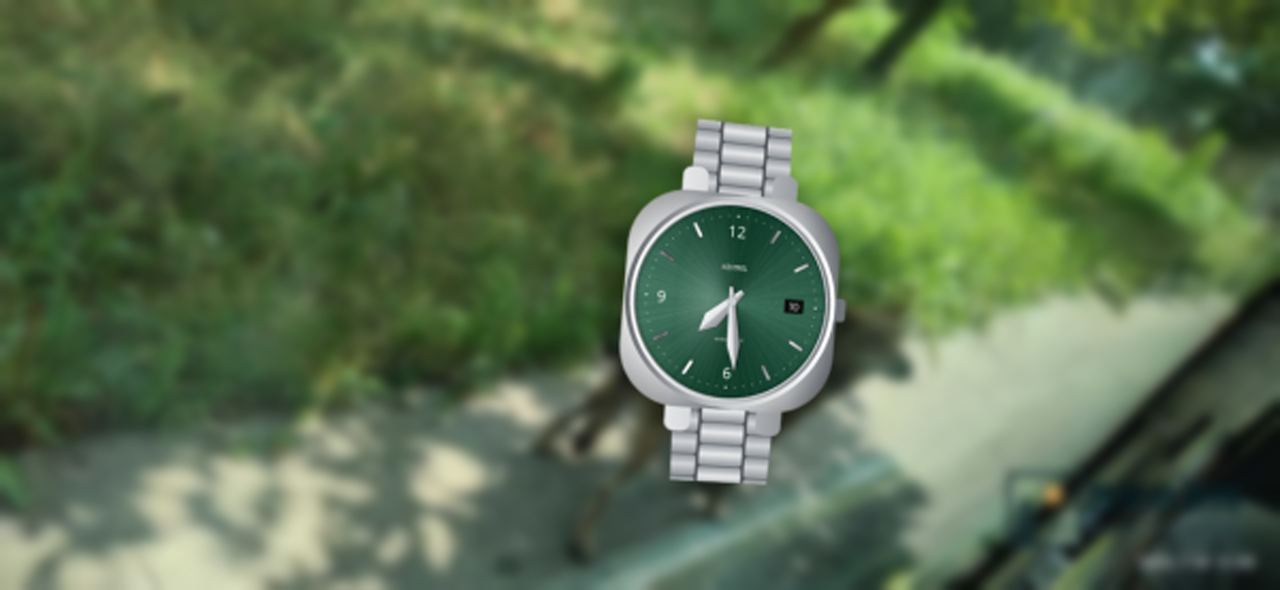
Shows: 7:29
